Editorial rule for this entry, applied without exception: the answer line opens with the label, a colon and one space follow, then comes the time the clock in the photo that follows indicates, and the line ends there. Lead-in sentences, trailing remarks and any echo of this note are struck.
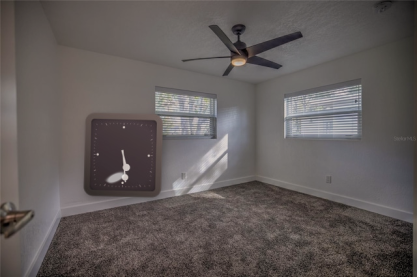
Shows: 5:29
